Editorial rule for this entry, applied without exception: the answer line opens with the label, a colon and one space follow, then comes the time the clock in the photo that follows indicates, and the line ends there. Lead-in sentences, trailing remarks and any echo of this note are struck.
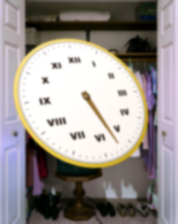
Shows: 5:27
